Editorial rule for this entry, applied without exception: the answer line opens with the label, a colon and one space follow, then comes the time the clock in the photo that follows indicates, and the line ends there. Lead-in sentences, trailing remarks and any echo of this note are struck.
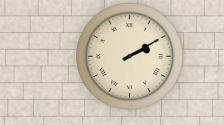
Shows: 2:10
